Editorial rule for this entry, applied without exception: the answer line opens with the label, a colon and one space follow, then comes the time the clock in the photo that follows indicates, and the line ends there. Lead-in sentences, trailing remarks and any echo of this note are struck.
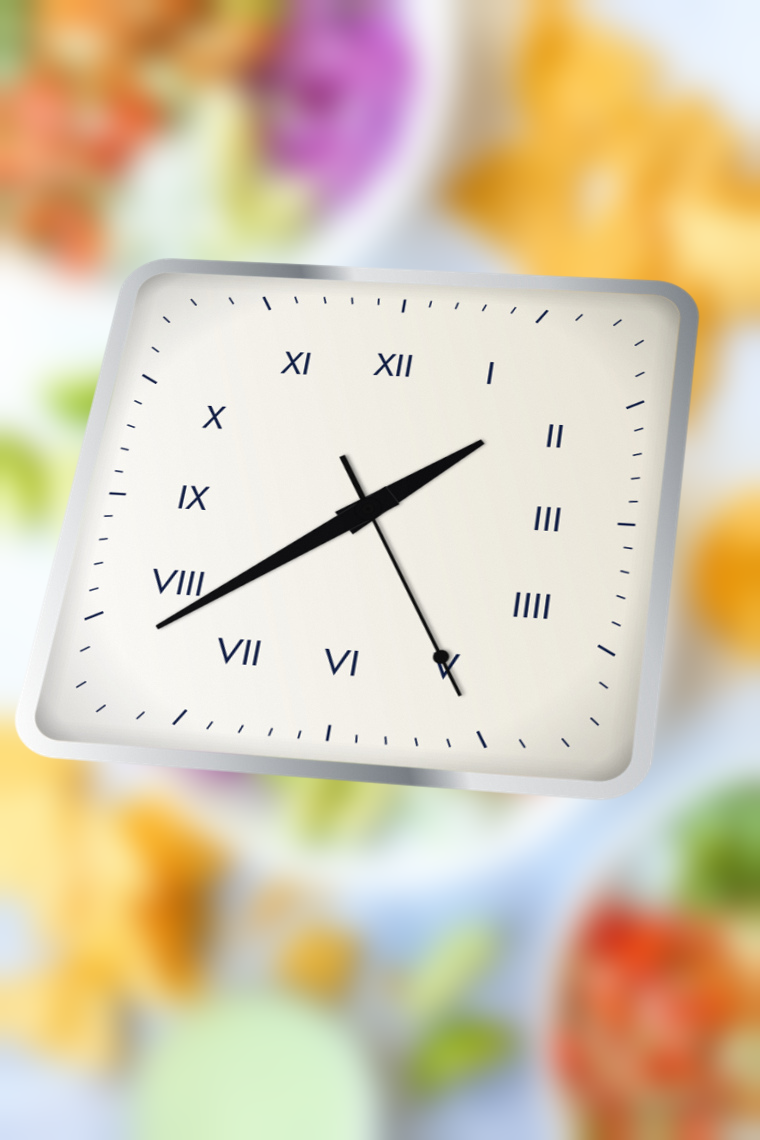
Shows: 1:38:25
